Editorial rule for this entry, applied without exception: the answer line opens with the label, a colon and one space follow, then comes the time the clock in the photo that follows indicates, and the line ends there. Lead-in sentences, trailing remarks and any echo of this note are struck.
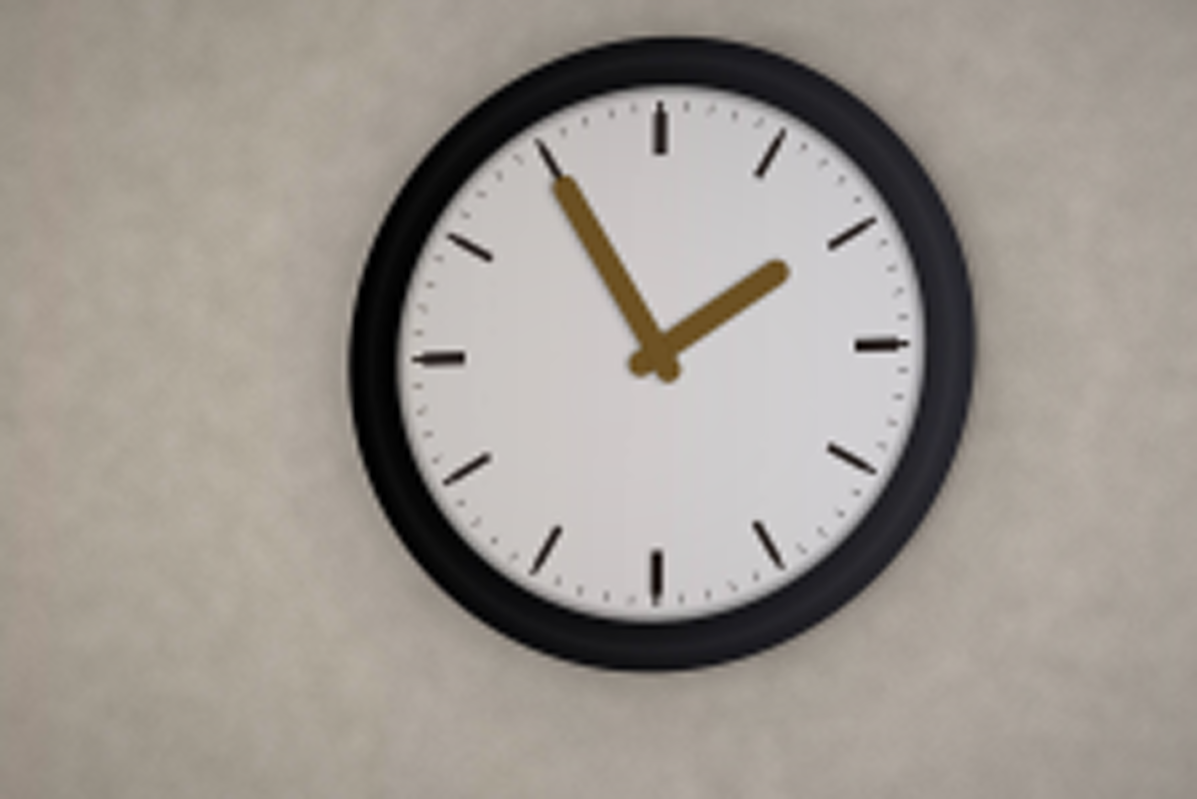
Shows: 1:55
